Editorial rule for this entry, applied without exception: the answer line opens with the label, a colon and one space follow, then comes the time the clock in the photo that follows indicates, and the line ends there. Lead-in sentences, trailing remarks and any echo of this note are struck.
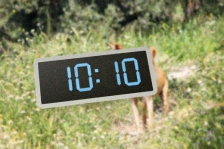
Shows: 10:10
